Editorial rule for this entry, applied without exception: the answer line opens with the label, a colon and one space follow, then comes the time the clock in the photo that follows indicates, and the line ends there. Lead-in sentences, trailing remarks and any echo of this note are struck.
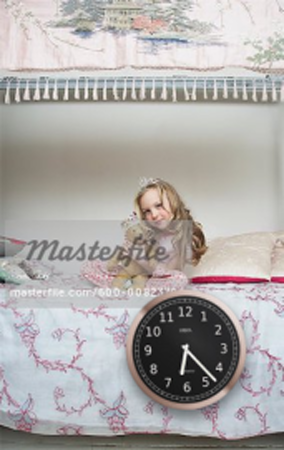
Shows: 6:23
